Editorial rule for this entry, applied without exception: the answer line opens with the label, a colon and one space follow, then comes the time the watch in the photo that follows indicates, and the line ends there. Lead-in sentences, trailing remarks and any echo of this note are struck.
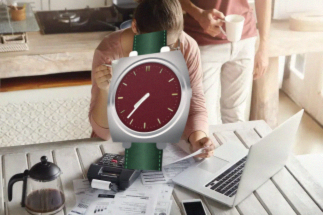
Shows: 7:37
